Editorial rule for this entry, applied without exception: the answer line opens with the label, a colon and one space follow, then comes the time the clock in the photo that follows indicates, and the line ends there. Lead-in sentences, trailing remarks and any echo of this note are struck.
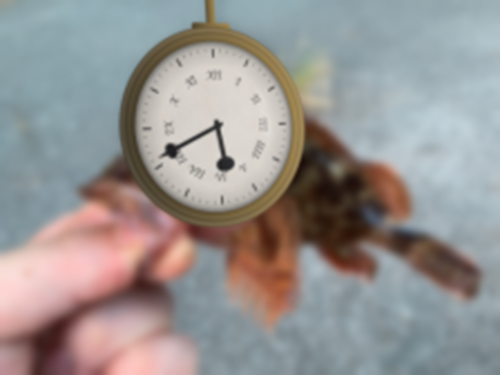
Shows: 5:41
